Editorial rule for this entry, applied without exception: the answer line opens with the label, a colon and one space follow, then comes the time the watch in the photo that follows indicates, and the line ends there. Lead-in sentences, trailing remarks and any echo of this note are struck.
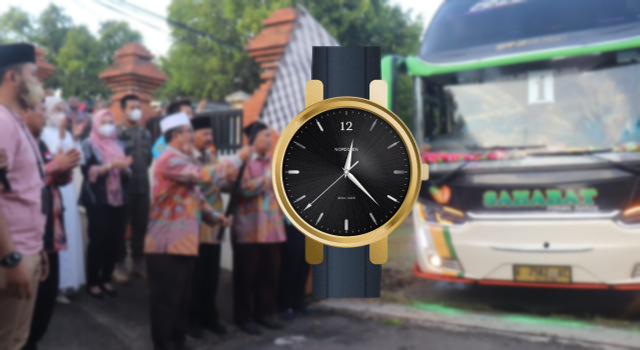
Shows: 12:22:38
